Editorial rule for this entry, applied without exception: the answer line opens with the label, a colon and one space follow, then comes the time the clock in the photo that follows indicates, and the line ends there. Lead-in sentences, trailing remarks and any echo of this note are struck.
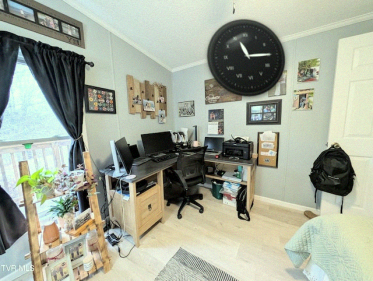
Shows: 11:15
